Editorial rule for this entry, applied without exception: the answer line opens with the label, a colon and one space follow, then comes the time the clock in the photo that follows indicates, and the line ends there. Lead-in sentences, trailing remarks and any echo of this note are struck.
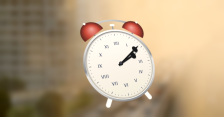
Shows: 2:09
